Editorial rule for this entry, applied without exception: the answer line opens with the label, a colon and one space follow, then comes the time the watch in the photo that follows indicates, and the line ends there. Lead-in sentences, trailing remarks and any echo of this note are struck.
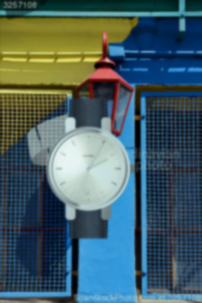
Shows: 2:05
